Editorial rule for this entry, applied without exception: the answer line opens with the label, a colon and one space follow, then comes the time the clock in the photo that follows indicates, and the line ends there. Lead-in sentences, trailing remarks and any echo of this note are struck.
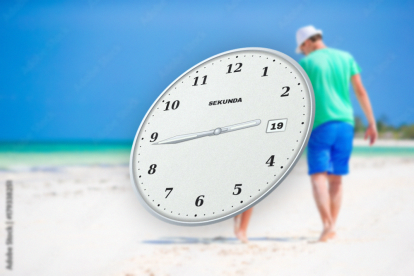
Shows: 2:44
